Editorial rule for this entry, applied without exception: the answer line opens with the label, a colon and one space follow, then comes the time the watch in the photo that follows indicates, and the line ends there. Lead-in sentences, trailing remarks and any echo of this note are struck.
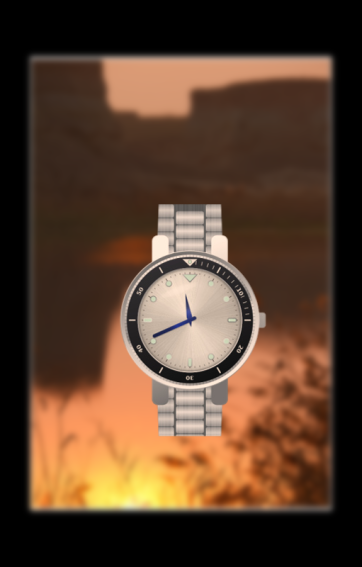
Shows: 11:41
